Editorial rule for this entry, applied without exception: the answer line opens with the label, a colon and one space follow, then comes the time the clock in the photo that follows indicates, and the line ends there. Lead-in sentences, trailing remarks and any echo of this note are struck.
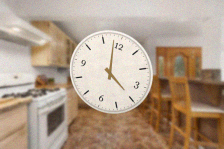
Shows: 3:58
